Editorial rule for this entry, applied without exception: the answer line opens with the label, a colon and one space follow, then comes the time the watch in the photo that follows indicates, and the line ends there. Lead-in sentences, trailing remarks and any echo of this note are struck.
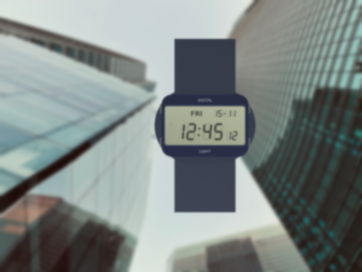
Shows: 12:45
